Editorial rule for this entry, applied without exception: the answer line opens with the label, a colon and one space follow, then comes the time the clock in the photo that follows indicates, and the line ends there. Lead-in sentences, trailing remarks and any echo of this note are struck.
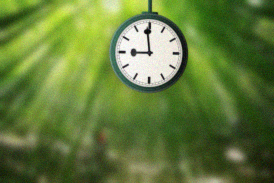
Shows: 8:59
